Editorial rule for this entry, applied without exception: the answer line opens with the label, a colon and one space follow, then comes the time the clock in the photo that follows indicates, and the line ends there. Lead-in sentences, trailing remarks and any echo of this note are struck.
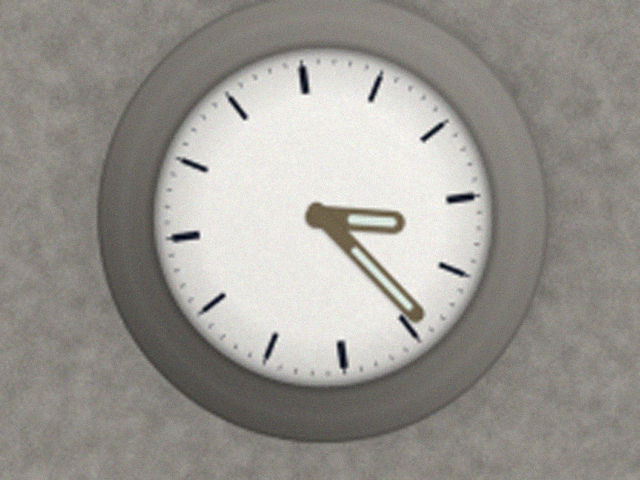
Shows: 3:24
